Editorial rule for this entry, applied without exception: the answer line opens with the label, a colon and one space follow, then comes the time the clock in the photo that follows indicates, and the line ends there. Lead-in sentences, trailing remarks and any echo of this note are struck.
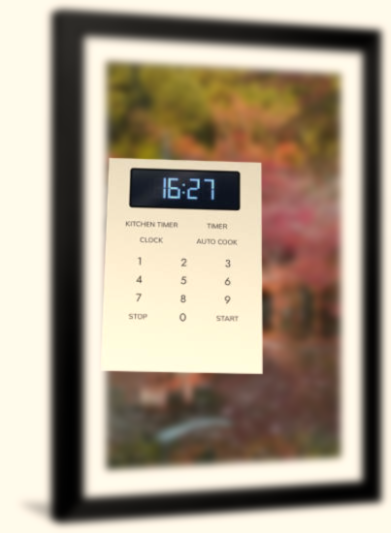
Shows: 16:27
